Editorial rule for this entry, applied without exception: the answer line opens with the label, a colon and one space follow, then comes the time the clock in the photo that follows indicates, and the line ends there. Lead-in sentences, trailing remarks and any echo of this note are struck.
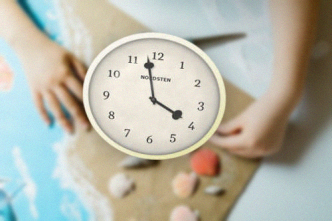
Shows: 3:58
